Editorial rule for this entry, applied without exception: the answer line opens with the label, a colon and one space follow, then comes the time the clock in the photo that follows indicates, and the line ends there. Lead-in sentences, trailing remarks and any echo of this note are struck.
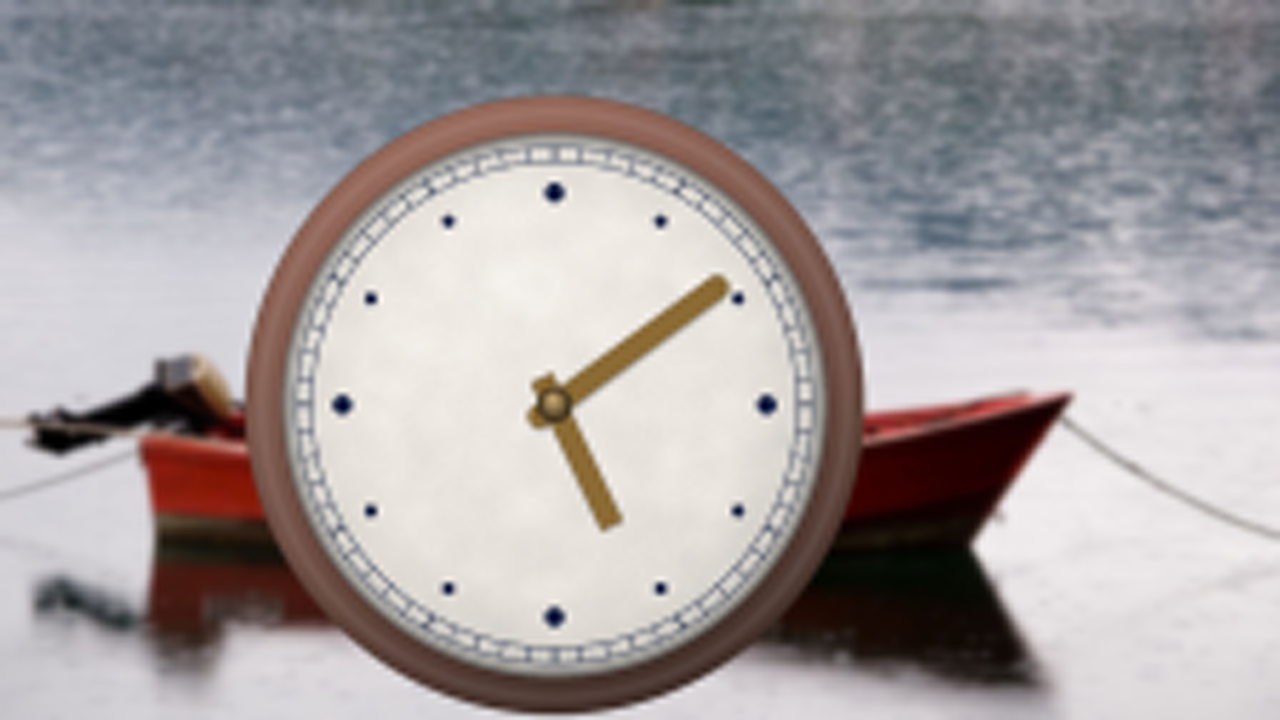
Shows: 5:09
